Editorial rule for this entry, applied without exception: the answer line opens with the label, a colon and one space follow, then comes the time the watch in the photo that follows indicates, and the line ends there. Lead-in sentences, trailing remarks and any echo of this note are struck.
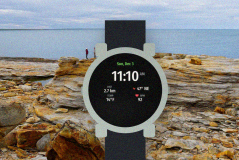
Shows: 11:10
